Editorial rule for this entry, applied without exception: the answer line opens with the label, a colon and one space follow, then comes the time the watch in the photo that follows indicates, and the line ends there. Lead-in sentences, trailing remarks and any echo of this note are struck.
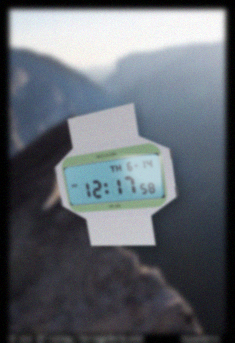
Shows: 12:17
